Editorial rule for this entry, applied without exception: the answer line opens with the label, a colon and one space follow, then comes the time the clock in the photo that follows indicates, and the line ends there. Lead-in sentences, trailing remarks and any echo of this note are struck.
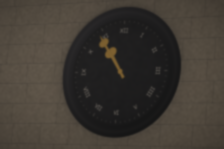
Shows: 10:54
